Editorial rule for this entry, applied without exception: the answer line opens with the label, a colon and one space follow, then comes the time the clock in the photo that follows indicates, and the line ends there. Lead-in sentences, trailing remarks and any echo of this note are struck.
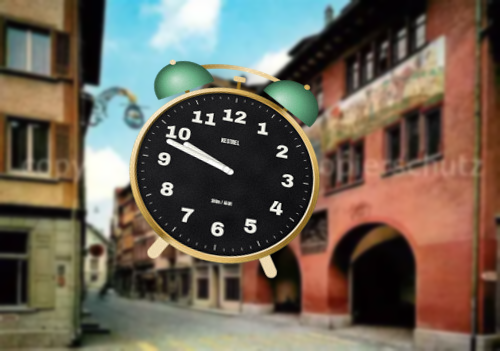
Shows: 9:48
